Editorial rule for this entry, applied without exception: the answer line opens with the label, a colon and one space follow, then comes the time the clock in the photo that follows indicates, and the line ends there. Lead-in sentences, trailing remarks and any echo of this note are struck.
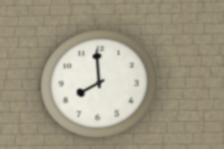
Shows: 7:59
